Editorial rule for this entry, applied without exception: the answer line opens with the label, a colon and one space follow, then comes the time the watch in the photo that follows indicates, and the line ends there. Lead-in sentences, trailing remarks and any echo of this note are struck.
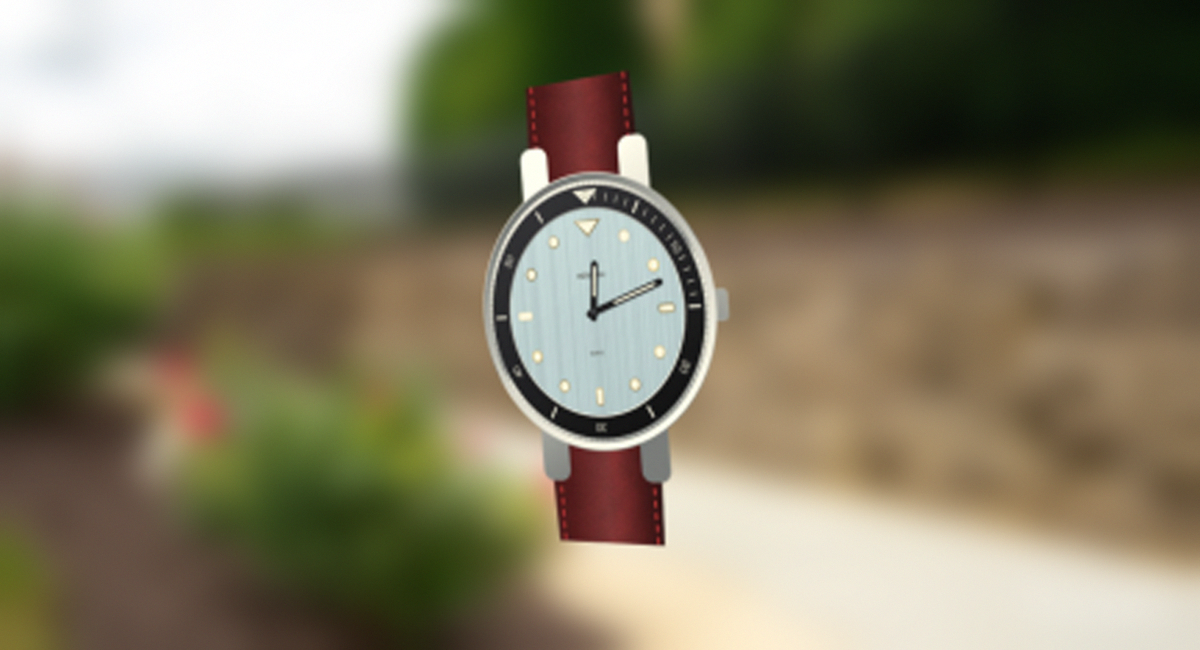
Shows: 12:12
